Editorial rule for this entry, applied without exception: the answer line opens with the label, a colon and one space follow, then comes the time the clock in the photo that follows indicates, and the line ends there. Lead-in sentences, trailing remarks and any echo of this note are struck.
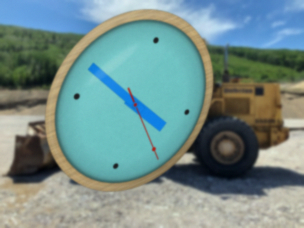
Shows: 3:49:23
